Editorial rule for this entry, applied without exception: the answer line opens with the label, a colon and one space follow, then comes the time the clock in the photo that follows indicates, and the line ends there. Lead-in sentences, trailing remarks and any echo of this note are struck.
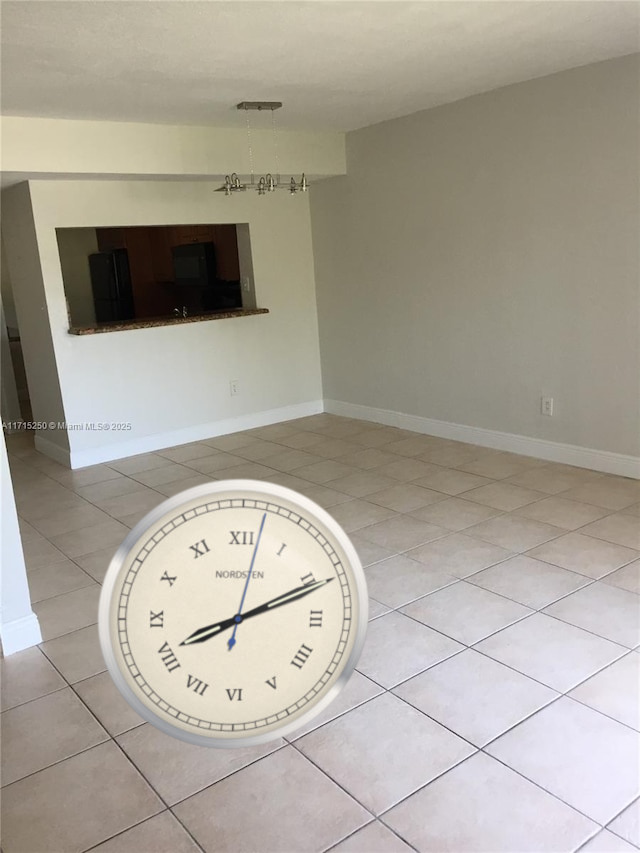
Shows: 8:11:02
